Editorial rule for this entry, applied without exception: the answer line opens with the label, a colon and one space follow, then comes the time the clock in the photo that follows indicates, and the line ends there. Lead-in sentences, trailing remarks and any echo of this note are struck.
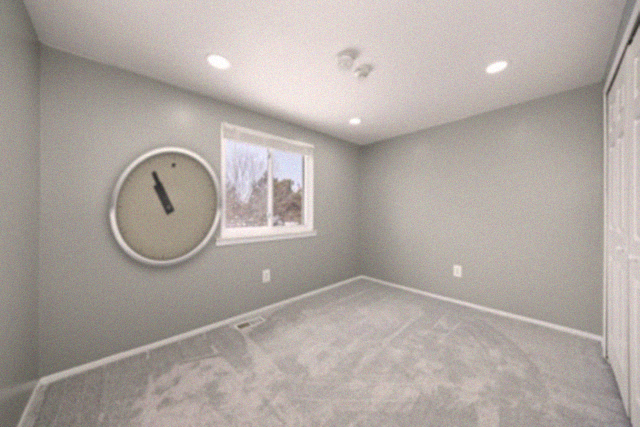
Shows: 10:55
